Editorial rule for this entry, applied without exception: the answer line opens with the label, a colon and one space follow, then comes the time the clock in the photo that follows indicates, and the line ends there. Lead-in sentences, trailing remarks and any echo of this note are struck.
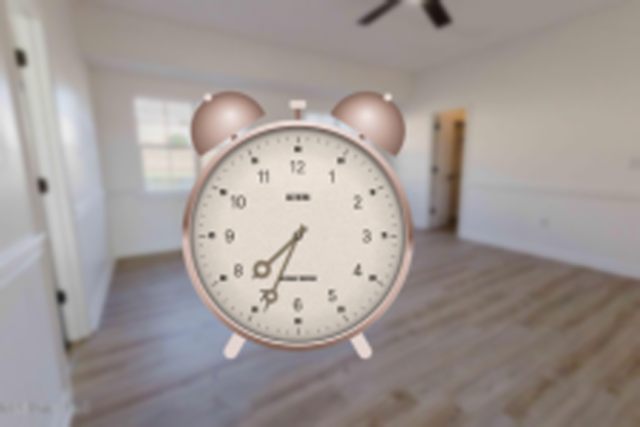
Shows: 7:34
